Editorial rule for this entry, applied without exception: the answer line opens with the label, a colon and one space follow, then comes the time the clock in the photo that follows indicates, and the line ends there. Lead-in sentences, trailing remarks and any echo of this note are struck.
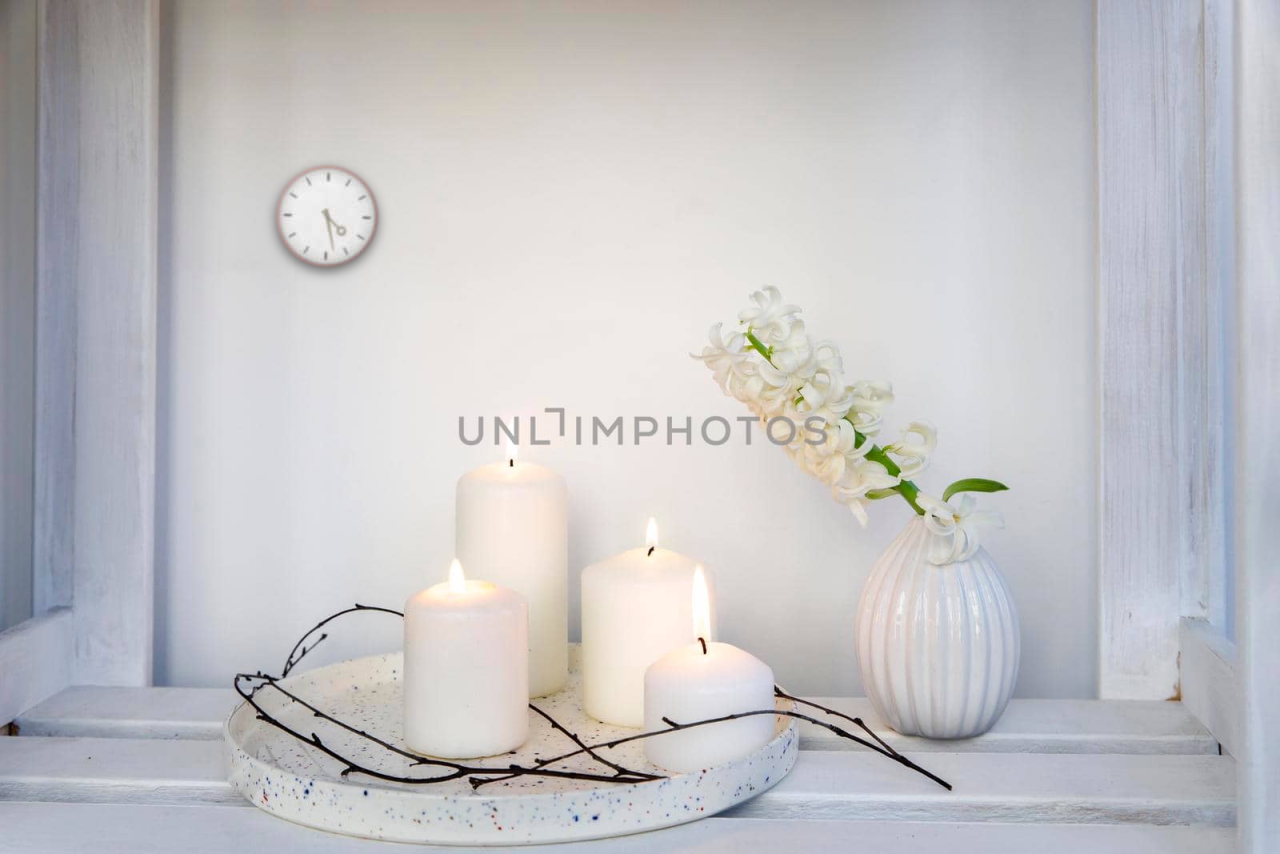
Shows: 4:28
